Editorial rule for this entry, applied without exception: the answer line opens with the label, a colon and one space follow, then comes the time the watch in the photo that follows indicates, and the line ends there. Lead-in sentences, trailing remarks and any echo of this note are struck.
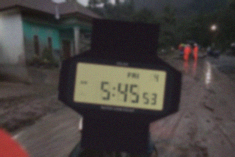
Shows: 5:45:53
